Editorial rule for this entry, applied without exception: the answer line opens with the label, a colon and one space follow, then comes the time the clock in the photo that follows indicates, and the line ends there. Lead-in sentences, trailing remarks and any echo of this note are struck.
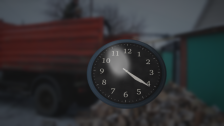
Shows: 4:21
